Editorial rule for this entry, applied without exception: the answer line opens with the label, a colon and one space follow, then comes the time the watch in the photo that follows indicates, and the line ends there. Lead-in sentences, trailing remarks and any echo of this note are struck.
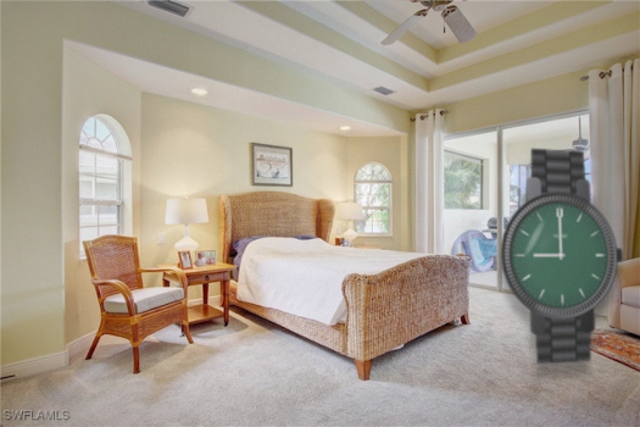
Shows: 9:00
